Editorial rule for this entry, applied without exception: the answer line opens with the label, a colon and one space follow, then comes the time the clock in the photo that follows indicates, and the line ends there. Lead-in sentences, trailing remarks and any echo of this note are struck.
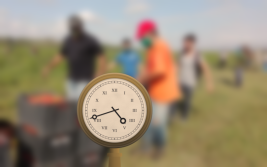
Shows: 4:42
